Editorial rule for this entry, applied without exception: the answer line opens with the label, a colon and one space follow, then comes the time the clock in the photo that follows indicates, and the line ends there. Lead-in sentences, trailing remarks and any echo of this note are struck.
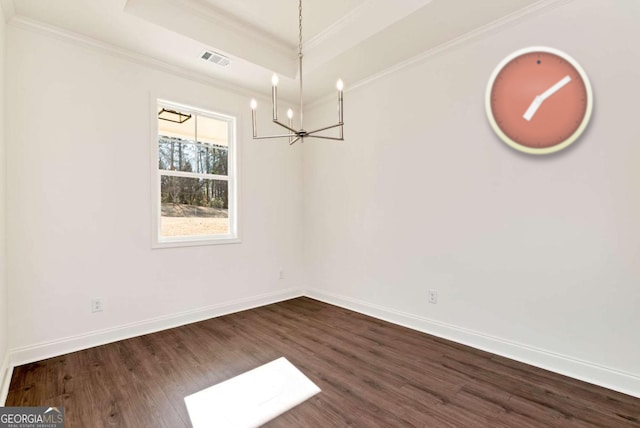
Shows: 7:09
